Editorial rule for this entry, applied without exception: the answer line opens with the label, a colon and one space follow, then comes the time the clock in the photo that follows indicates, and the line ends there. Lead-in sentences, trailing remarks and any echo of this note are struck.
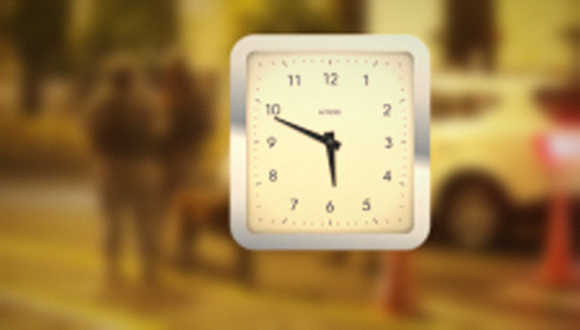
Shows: 5:49
